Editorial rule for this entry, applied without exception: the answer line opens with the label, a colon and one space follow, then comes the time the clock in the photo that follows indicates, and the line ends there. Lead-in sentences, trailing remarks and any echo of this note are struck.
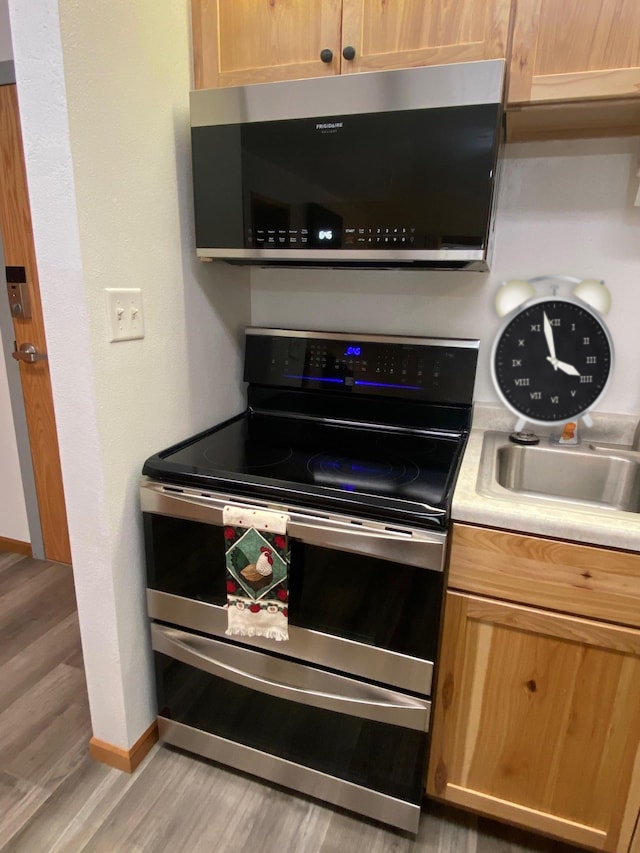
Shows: 3:58
